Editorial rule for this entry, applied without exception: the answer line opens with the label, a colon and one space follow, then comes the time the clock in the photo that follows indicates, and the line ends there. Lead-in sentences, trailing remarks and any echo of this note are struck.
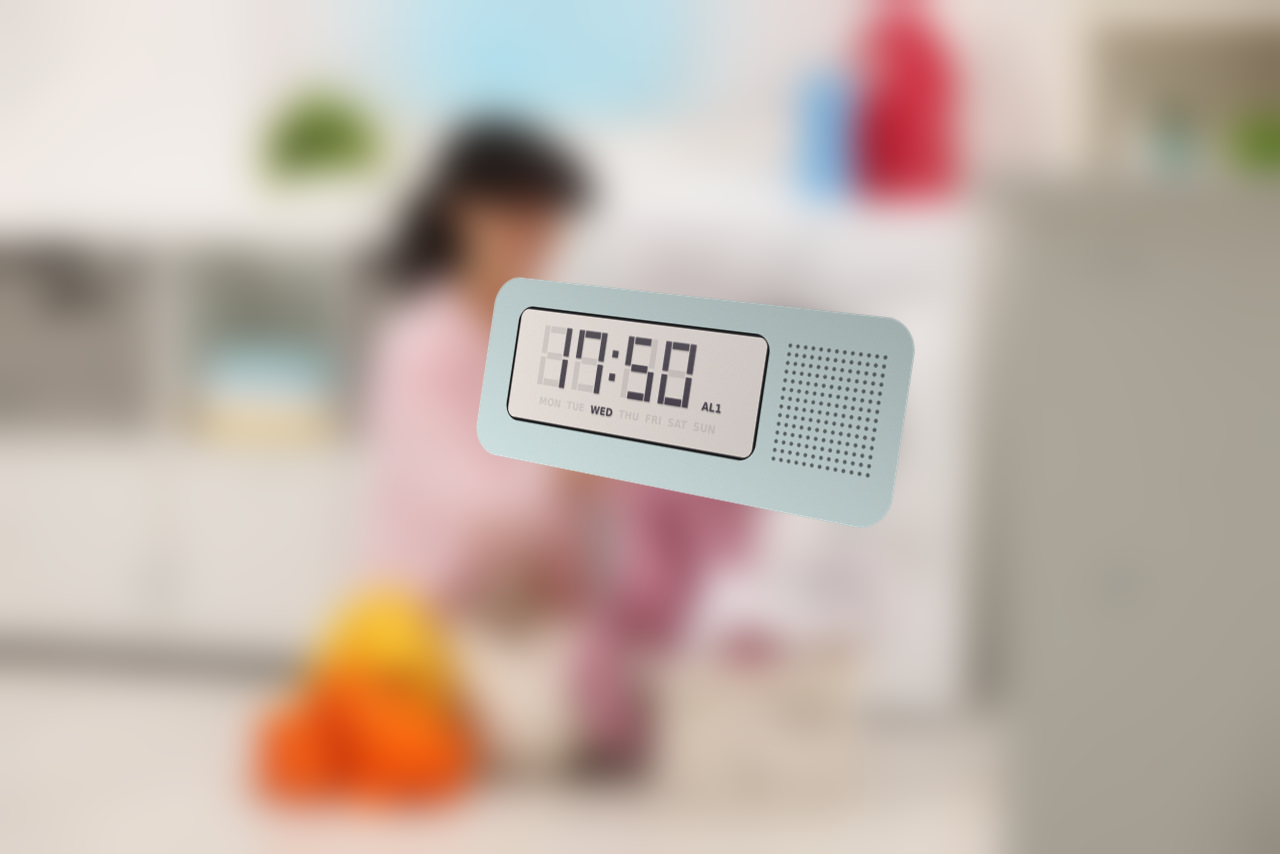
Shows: 17:50
